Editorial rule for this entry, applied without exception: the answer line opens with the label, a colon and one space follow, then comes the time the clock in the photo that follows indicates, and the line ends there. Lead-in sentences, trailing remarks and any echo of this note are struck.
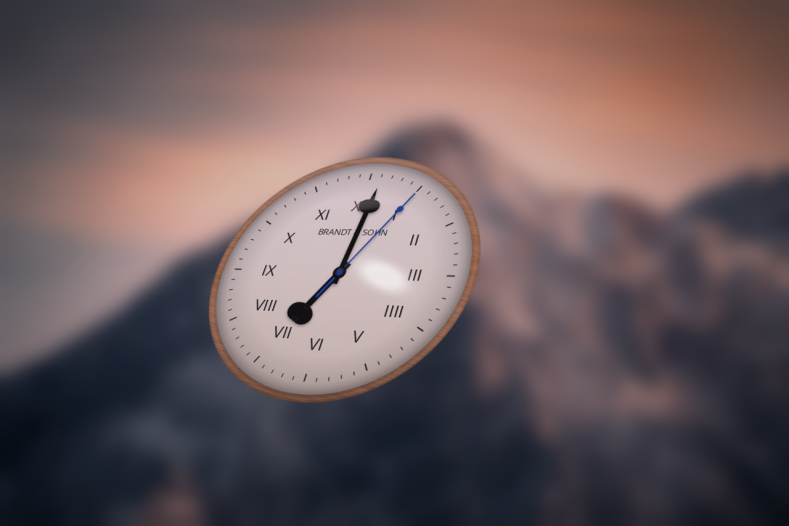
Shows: 7:01:05
